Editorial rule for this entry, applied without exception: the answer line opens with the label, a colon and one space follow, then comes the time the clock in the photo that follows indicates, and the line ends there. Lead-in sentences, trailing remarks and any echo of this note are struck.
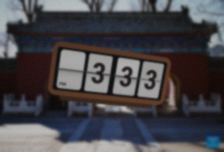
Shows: 3:33
